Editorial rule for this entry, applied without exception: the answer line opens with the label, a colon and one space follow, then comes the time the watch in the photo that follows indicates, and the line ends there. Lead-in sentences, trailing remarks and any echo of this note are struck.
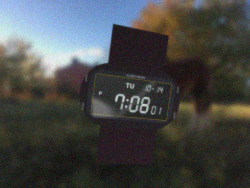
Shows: 7:08
